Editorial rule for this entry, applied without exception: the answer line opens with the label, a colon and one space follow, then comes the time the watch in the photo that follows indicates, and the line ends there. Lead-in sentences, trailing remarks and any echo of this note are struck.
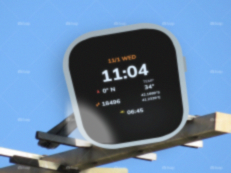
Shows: 11:04
